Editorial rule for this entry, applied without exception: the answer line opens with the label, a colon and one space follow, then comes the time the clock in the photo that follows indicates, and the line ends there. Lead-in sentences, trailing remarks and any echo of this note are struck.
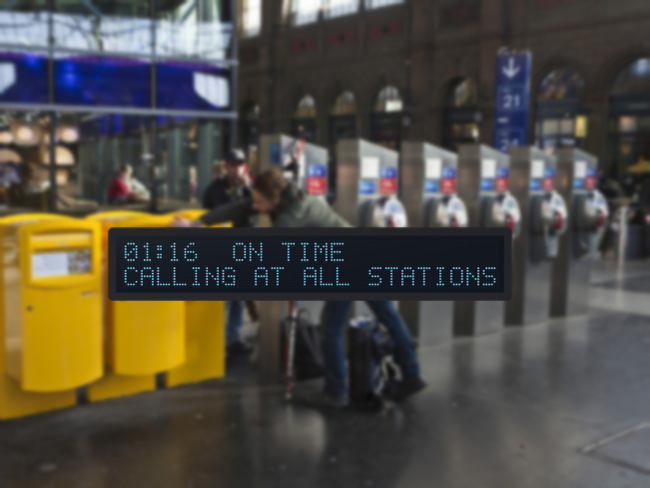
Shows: 1:16
